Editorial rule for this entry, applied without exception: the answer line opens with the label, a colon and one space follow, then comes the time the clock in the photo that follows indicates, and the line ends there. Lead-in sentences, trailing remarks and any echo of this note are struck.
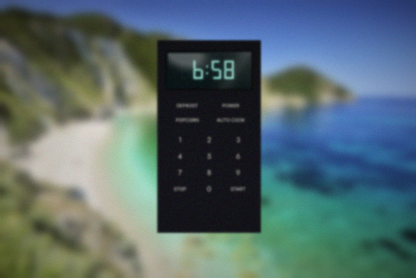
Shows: 6:58
